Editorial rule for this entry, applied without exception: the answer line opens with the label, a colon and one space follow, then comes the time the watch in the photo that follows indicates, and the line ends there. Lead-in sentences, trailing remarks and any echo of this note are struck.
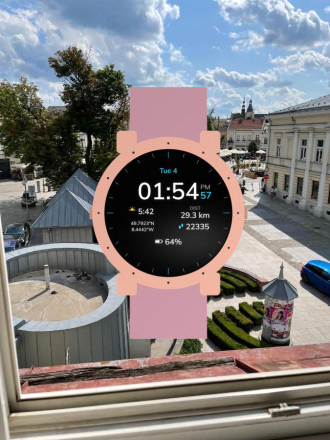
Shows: 1:54:57
